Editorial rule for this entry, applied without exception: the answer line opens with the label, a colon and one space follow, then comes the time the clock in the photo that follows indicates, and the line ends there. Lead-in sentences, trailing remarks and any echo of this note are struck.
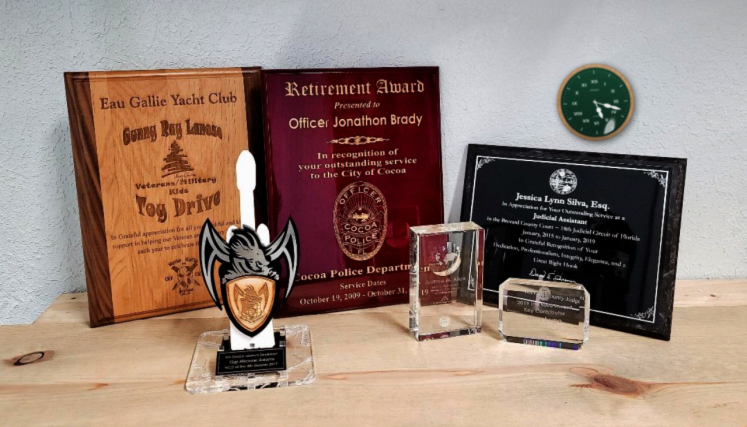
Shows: 5:18
